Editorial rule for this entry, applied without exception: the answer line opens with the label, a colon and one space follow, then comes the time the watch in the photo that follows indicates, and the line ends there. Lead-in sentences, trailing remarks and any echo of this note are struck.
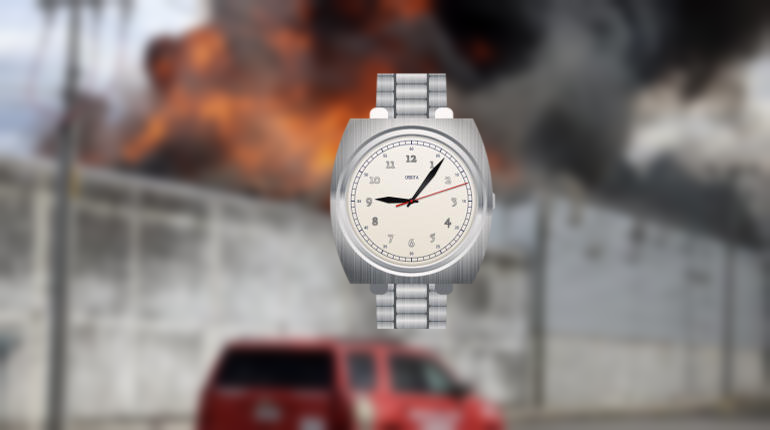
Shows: 9:06:12
